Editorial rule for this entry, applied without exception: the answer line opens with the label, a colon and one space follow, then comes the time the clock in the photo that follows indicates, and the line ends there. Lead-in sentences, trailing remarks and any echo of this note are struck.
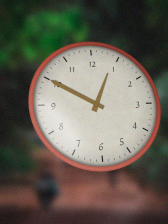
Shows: 12:50
